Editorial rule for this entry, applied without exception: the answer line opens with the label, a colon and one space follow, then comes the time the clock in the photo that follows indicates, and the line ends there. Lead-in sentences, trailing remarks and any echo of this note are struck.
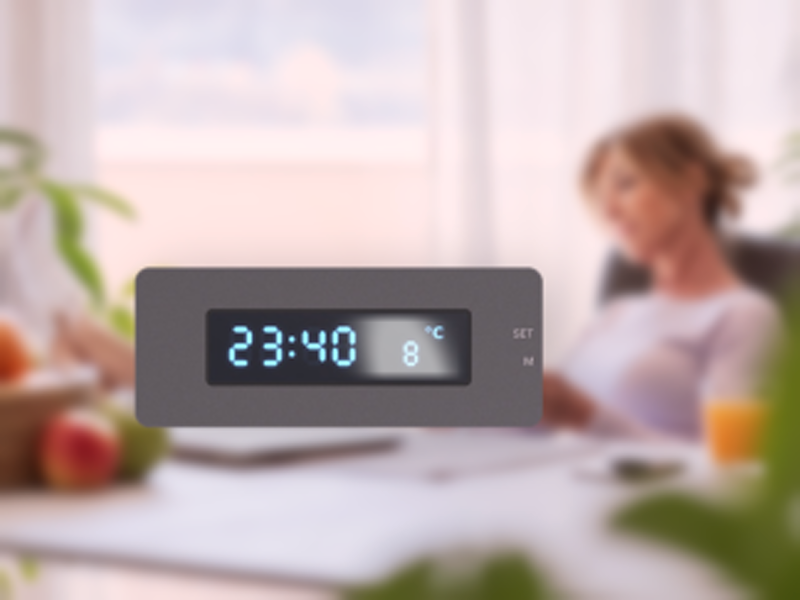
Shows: 23:40
